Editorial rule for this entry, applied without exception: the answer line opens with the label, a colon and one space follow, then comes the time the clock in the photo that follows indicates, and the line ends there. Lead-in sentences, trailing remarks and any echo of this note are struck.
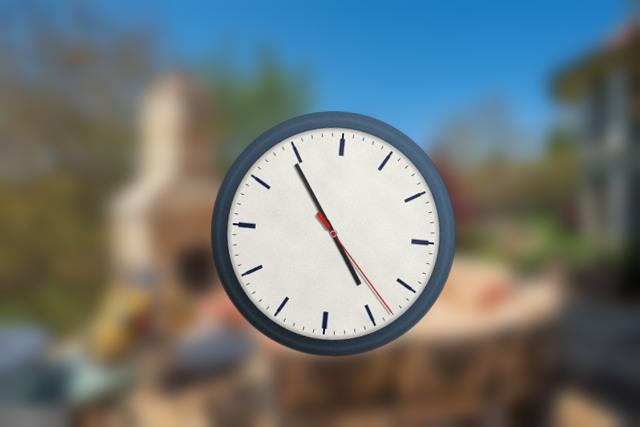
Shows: 4:54:23
